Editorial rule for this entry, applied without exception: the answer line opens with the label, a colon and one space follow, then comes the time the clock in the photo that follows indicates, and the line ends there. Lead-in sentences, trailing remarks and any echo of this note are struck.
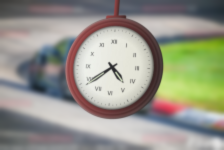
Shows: 4:39
